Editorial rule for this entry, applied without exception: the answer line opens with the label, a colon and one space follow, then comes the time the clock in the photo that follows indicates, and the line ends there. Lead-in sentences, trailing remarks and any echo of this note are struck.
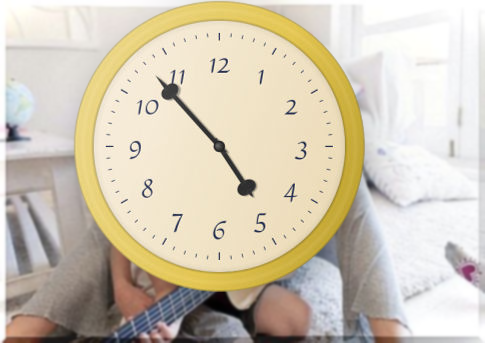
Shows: 4:53
